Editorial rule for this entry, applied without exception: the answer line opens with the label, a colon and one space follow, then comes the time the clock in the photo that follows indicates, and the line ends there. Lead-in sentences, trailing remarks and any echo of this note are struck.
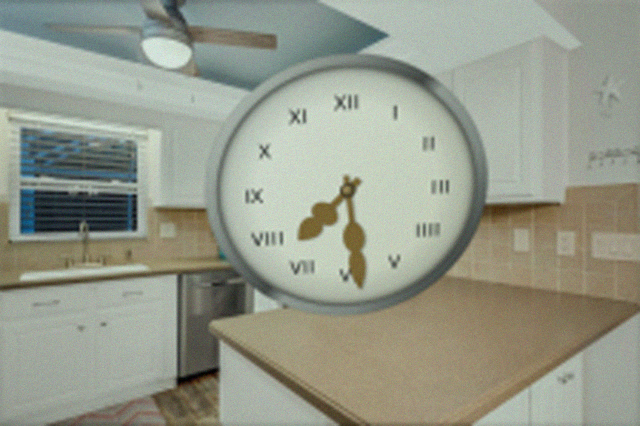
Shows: 7:29
